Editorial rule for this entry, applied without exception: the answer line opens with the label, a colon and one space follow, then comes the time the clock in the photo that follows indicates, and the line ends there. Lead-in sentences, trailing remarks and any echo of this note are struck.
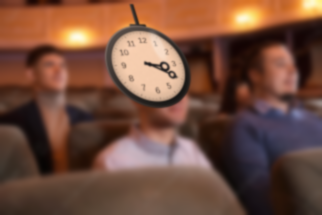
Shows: 3:20
